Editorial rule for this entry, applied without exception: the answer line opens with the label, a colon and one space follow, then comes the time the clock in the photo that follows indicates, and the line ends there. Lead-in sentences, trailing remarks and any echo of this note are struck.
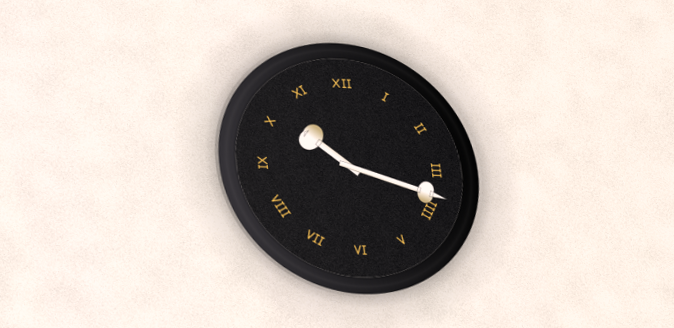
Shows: 10:18
